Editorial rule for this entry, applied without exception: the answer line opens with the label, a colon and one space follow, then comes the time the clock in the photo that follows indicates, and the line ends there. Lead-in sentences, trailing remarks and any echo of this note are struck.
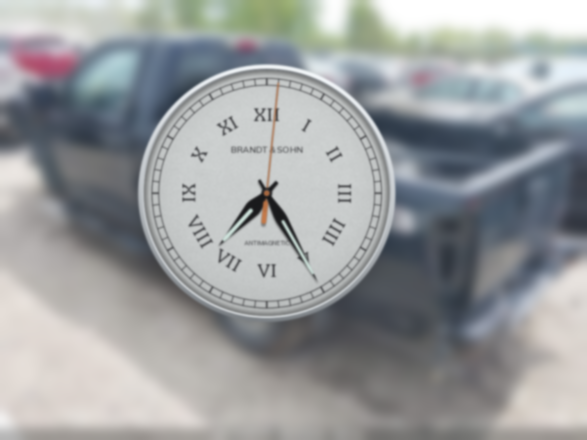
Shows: 7:25:01
